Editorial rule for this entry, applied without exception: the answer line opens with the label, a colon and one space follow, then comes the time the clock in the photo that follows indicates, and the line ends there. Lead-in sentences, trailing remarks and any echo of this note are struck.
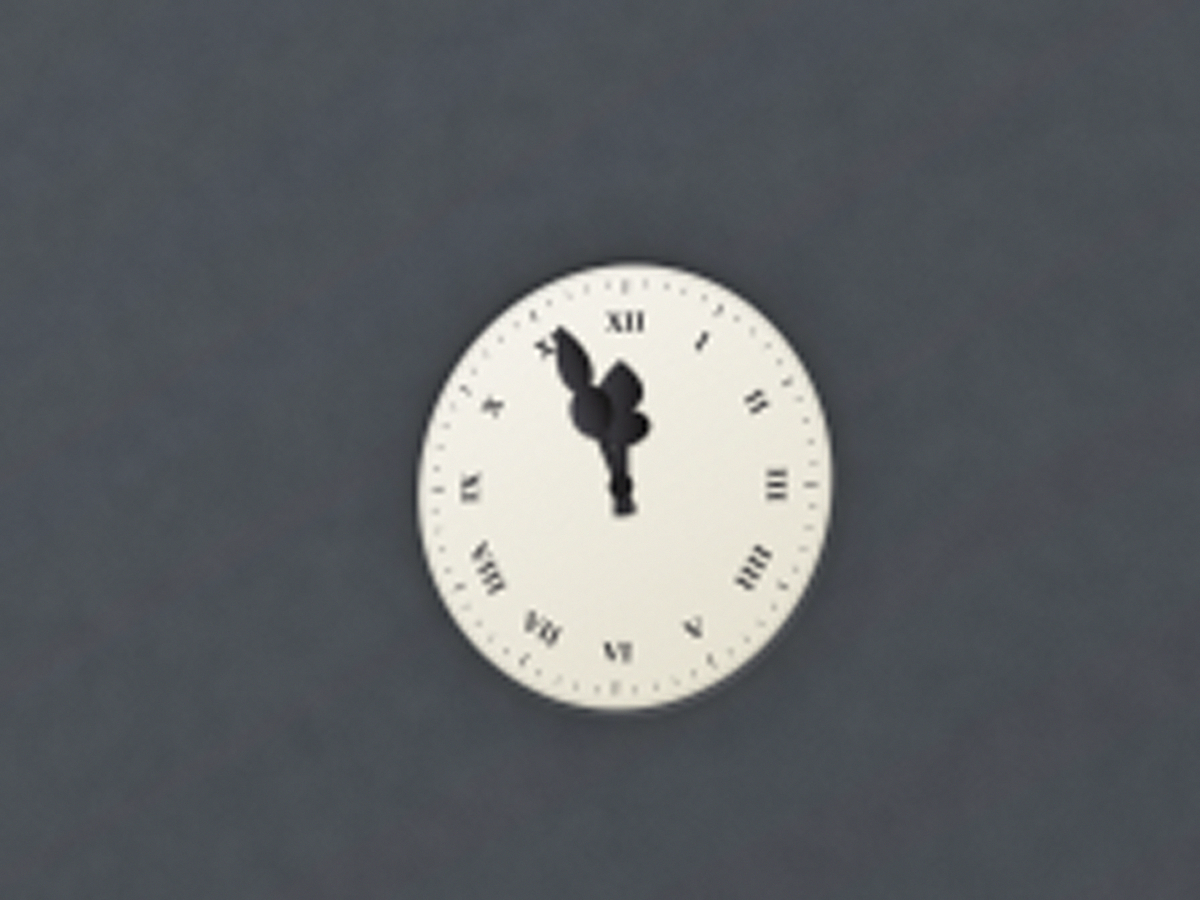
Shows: 11:56
